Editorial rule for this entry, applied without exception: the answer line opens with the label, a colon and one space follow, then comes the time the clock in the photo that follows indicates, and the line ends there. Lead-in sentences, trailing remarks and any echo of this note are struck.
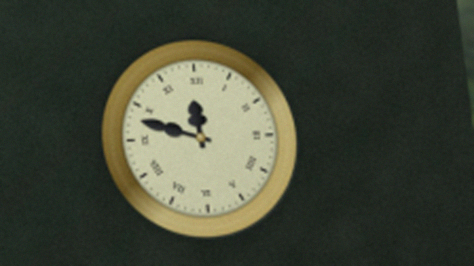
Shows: 11:48
